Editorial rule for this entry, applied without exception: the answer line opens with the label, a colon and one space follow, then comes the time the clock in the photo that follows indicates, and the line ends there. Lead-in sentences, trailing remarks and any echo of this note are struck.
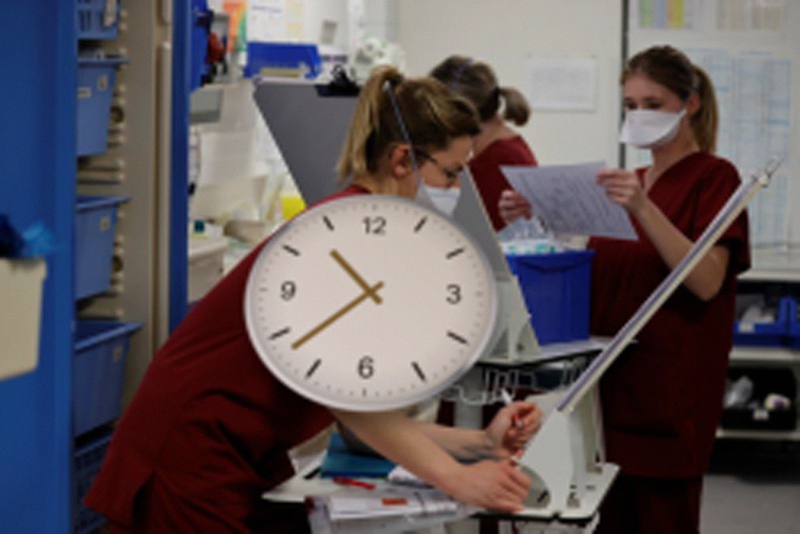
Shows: 10:38
